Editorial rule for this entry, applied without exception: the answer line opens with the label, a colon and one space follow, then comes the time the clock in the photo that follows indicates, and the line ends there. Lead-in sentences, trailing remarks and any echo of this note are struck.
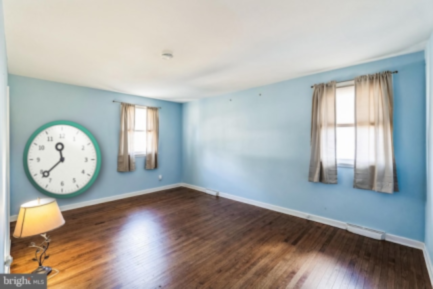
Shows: 11:38
